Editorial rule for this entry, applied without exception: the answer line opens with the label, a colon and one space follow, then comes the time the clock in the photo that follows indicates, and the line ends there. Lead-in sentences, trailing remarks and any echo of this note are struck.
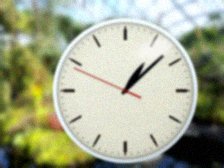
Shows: 1:07:49
